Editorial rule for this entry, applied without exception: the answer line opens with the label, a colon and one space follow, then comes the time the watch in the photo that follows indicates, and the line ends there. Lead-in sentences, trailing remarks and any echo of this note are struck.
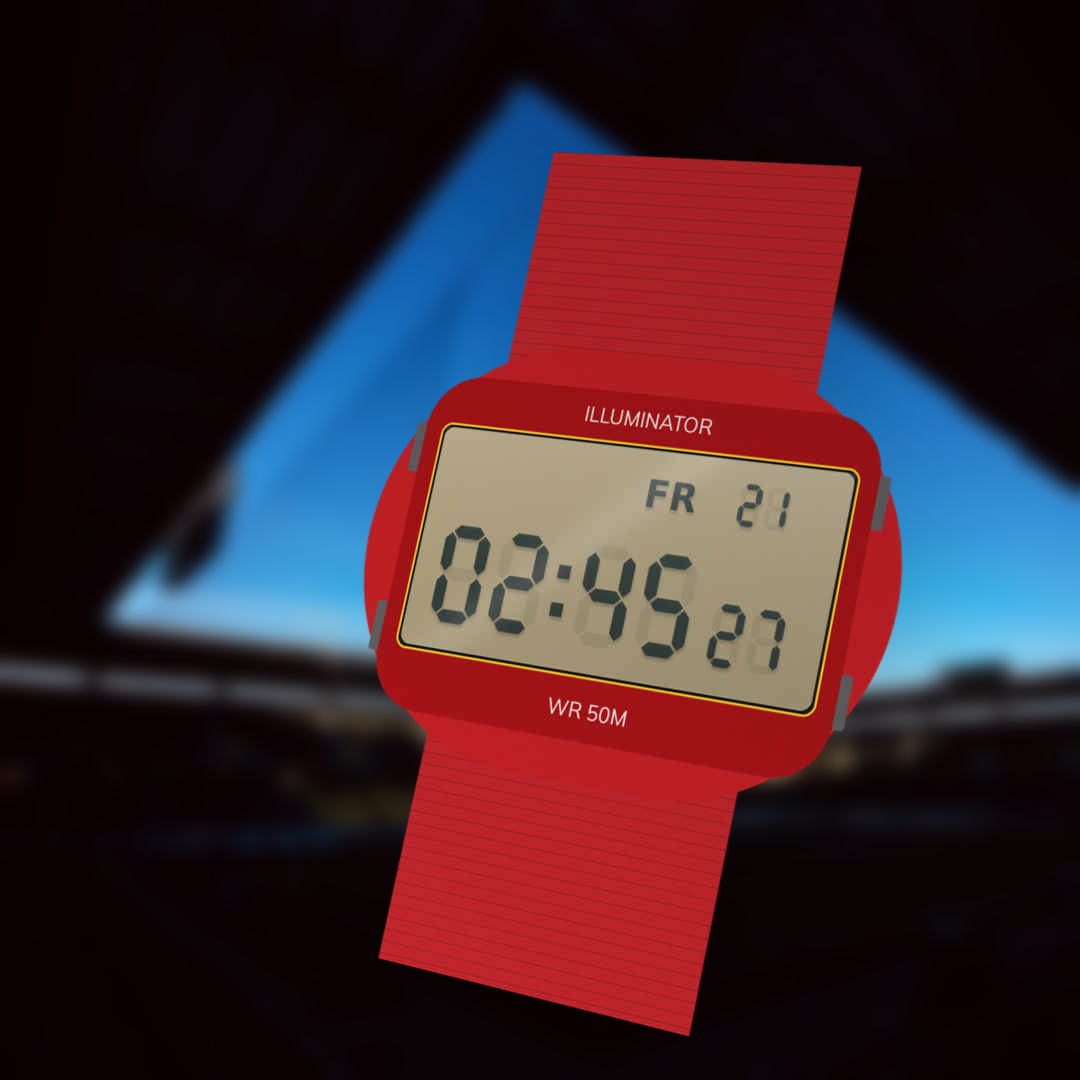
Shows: 2:45:27
